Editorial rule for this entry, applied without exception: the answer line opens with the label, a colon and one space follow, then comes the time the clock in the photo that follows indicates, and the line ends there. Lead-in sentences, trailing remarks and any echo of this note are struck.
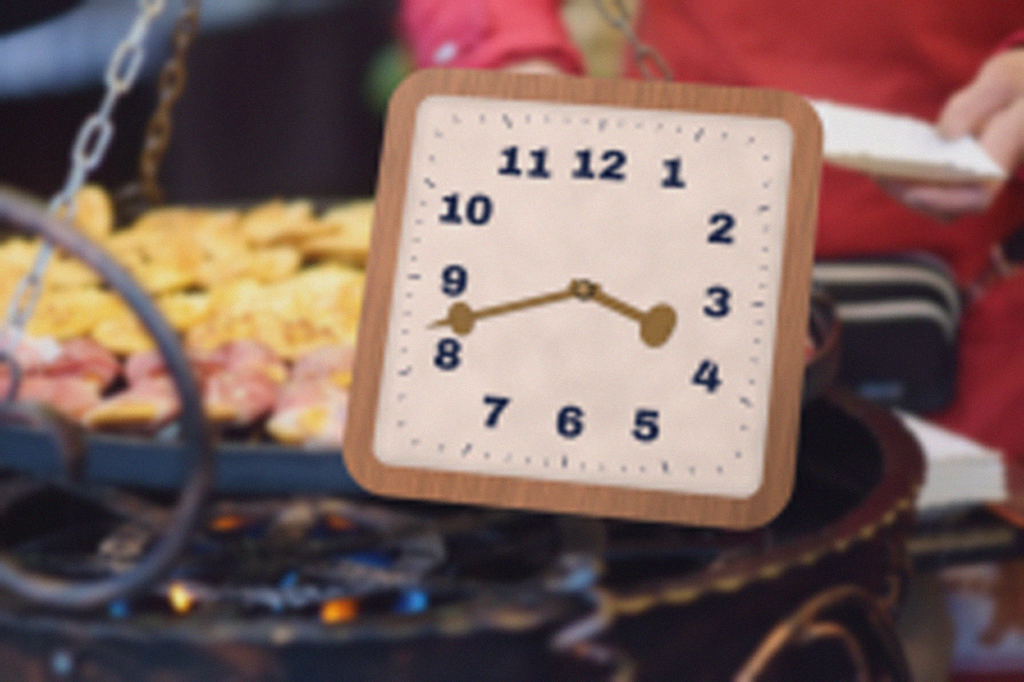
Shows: 3:42
